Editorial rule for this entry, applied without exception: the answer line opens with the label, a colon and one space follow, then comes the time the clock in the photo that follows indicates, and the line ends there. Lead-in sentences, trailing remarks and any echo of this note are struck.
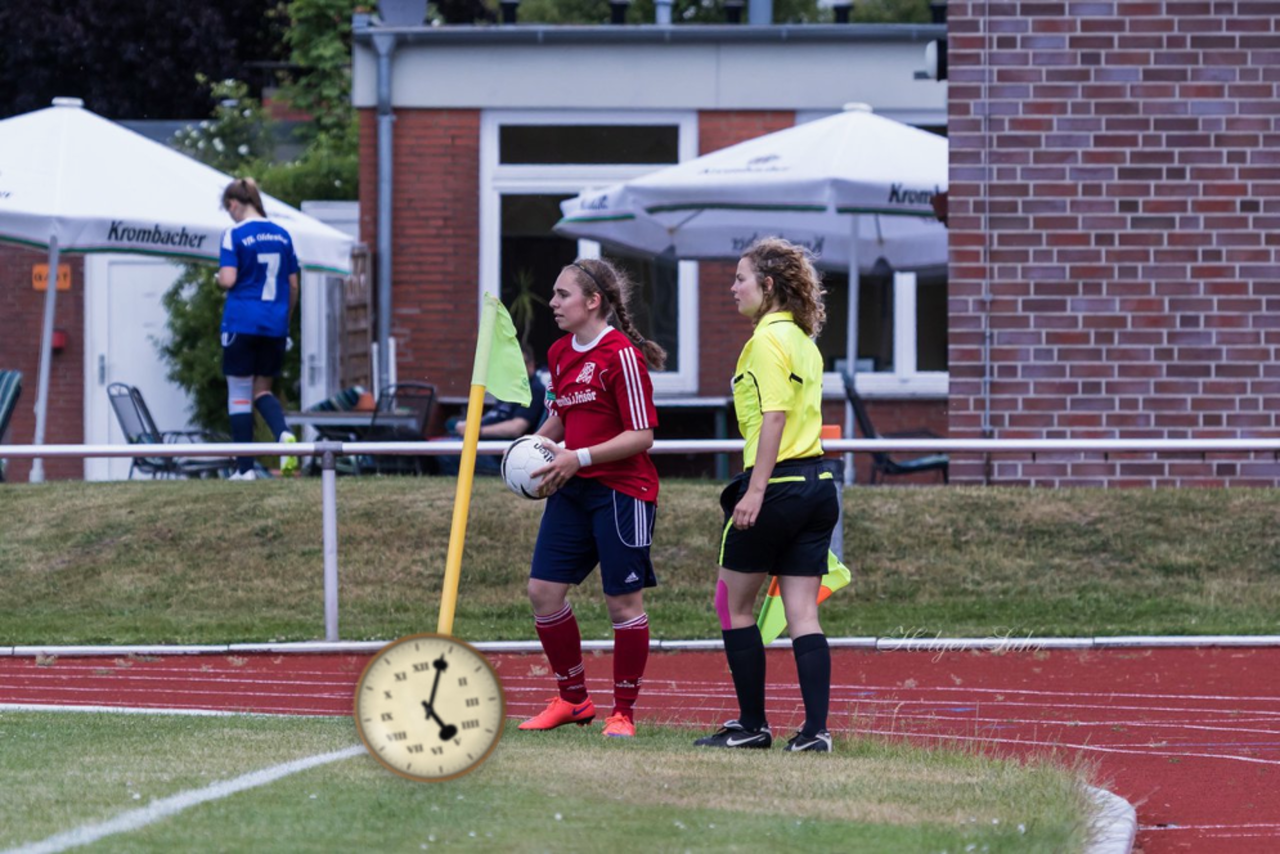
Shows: 5:04
